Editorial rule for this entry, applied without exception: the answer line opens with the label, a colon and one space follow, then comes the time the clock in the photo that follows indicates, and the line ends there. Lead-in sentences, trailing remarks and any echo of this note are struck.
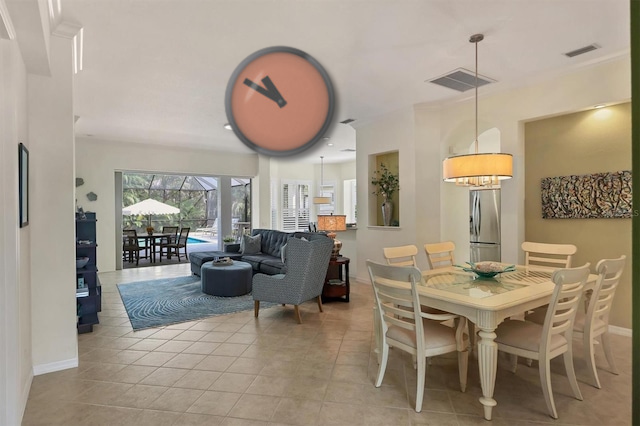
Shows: 10:50
